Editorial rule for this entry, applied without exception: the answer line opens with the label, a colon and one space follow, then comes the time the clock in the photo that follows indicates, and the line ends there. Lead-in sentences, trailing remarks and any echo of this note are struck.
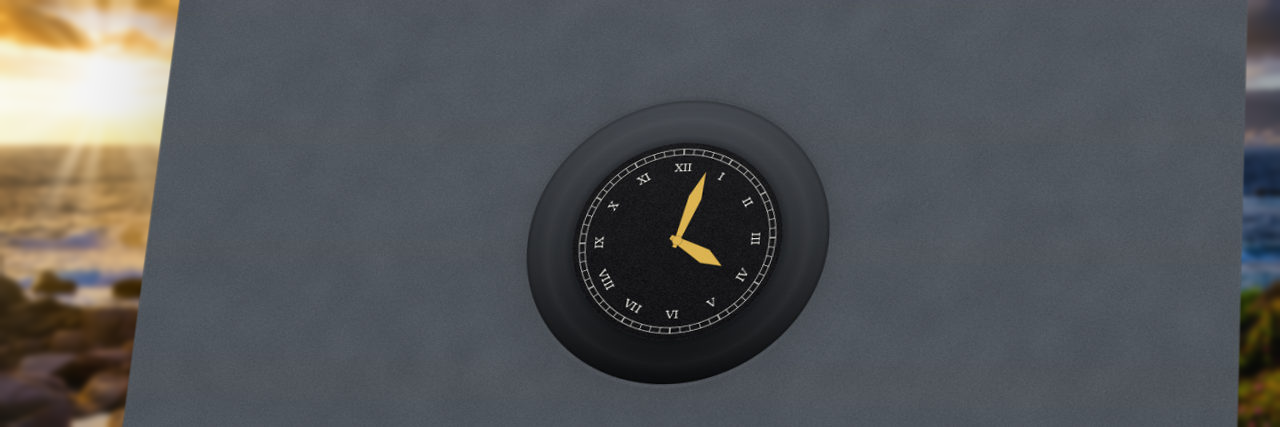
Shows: 4:03
